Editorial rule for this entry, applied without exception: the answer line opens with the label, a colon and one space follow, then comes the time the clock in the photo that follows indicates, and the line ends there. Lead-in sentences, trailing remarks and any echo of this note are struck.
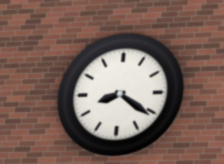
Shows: 8:21
